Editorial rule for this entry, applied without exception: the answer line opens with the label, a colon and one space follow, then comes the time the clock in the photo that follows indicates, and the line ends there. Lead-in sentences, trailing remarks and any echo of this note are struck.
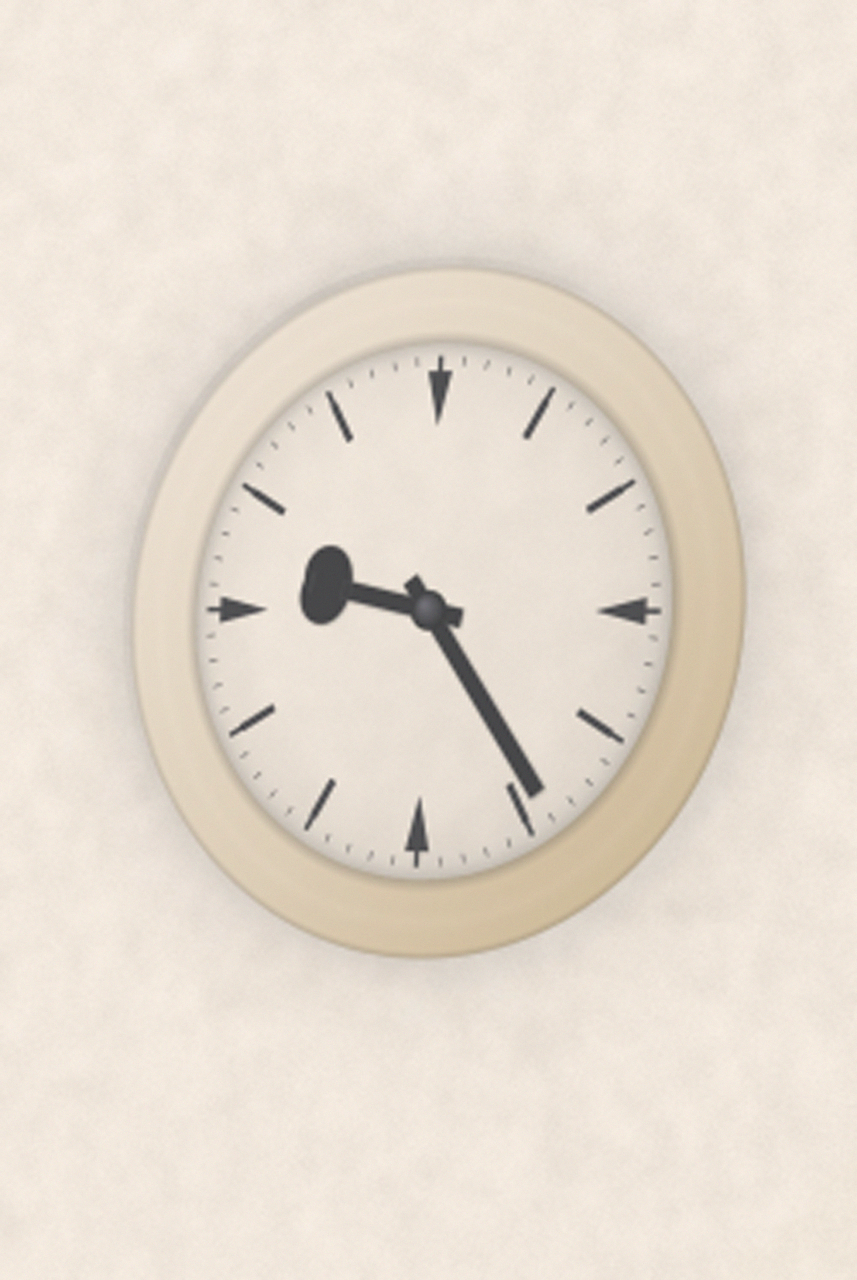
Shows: 9:24
